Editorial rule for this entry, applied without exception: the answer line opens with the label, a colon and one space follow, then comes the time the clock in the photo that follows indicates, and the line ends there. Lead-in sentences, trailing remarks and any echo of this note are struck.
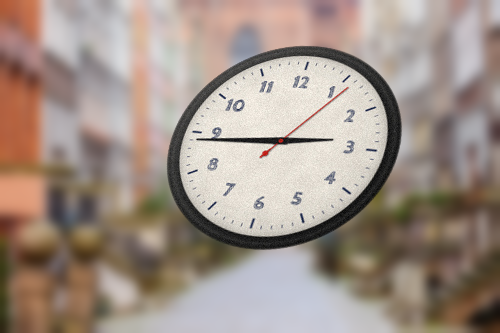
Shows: 2:44:06
